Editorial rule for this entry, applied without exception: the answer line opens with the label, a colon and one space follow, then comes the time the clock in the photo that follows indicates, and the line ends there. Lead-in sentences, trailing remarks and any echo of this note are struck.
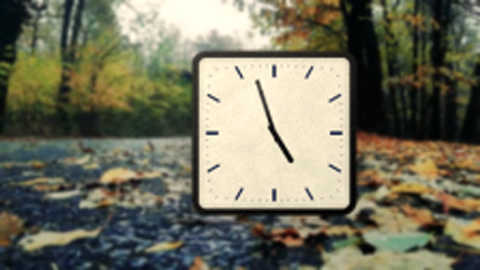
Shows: 4:57
